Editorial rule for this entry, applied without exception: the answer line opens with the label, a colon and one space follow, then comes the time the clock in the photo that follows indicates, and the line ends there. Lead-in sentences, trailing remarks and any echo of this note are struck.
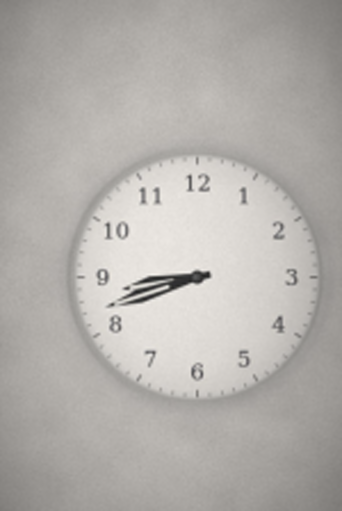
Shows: 8:42
